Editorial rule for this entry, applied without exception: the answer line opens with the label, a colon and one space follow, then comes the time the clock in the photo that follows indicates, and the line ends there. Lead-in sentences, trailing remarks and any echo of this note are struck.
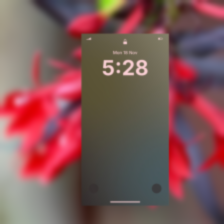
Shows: 5:28
